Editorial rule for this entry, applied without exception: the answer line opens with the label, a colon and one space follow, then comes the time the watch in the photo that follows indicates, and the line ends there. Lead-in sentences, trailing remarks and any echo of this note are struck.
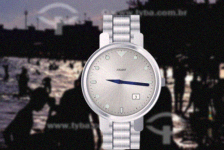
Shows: 9:16
